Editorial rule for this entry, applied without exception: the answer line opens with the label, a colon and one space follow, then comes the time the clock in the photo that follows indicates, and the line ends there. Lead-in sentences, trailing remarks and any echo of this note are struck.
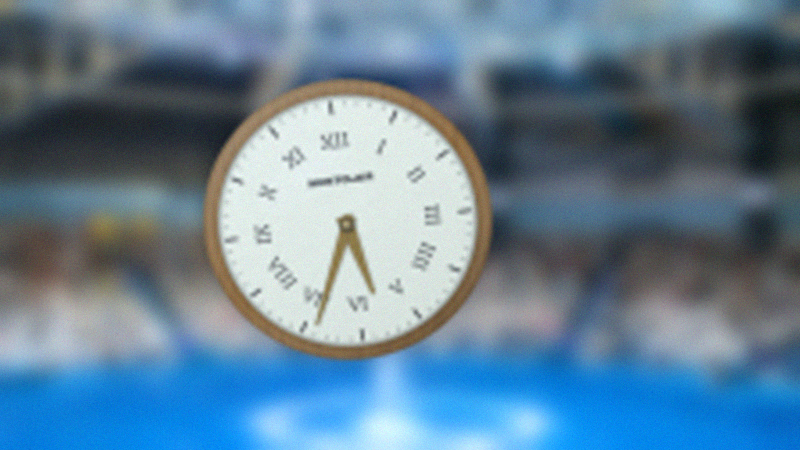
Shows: 5:34
